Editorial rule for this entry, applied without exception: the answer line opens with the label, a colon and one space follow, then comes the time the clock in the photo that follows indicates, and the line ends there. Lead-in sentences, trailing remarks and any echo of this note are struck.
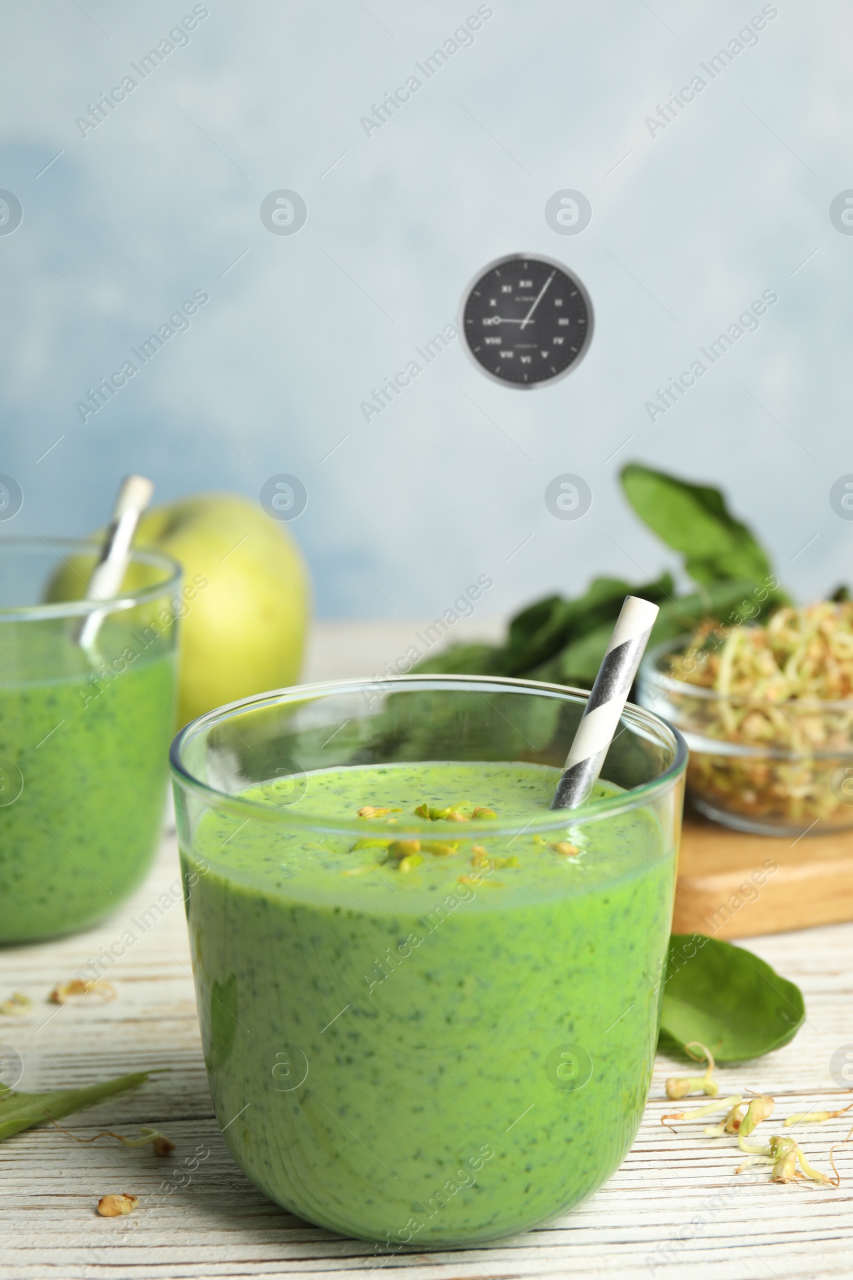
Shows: 9:05
